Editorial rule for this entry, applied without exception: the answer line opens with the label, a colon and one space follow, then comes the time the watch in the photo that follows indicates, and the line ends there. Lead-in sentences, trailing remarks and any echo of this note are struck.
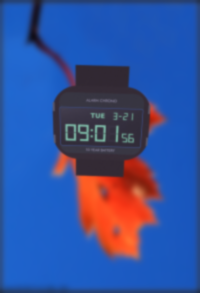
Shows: 9:01
